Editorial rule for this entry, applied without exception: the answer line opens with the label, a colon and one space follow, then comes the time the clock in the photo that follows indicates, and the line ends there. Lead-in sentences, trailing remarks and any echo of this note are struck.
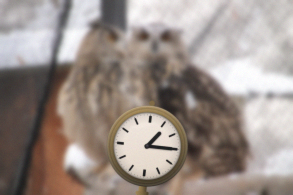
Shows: 1:15
